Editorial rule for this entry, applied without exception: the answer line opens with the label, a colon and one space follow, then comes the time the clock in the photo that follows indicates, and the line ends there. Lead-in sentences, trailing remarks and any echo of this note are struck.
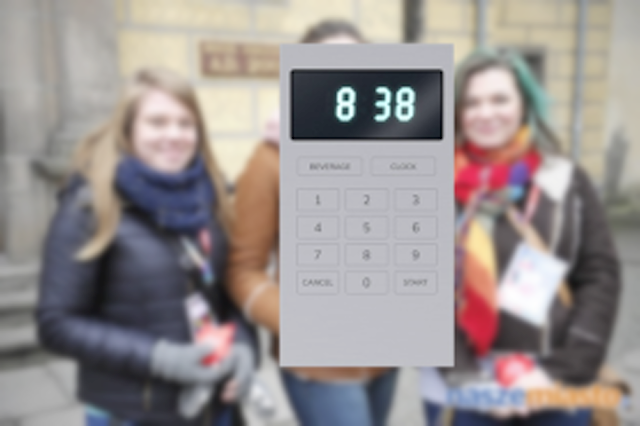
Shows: 8:38
